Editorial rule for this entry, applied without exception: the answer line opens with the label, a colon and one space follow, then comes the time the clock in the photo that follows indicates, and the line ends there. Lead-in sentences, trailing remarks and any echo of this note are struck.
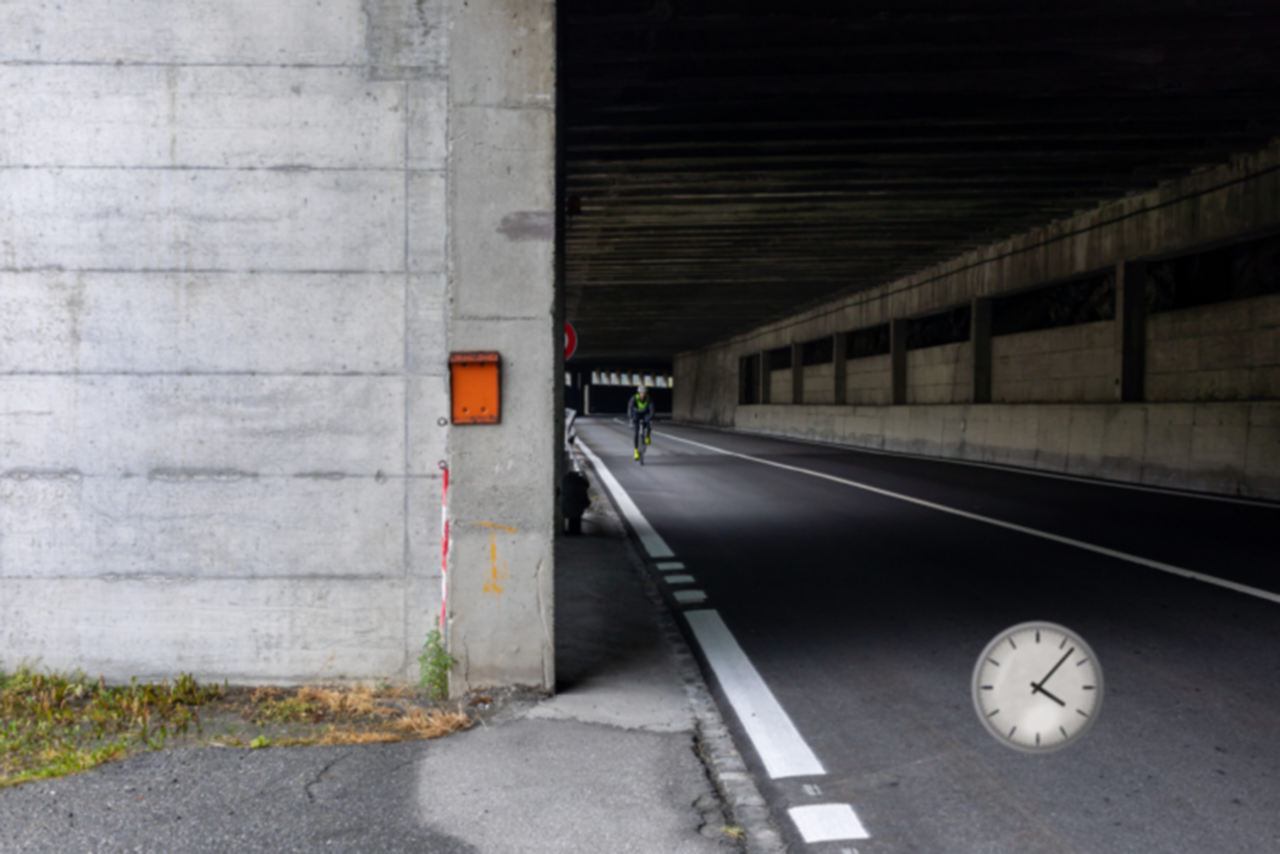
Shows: 4:07
